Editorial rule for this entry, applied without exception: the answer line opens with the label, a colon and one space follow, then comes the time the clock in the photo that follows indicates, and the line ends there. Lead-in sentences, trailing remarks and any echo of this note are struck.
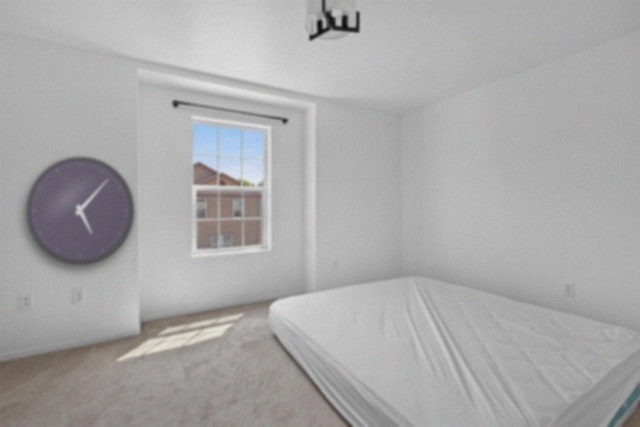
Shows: 5:07
